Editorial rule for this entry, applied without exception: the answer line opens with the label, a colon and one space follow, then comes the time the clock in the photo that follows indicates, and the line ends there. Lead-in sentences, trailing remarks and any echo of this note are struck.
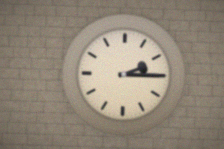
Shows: 2:15
